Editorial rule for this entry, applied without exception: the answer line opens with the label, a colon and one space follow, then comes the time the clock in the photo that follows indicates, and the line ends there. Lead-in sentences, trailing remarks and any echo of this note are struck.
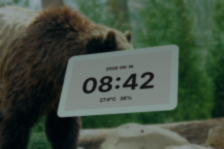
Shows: 8:42
